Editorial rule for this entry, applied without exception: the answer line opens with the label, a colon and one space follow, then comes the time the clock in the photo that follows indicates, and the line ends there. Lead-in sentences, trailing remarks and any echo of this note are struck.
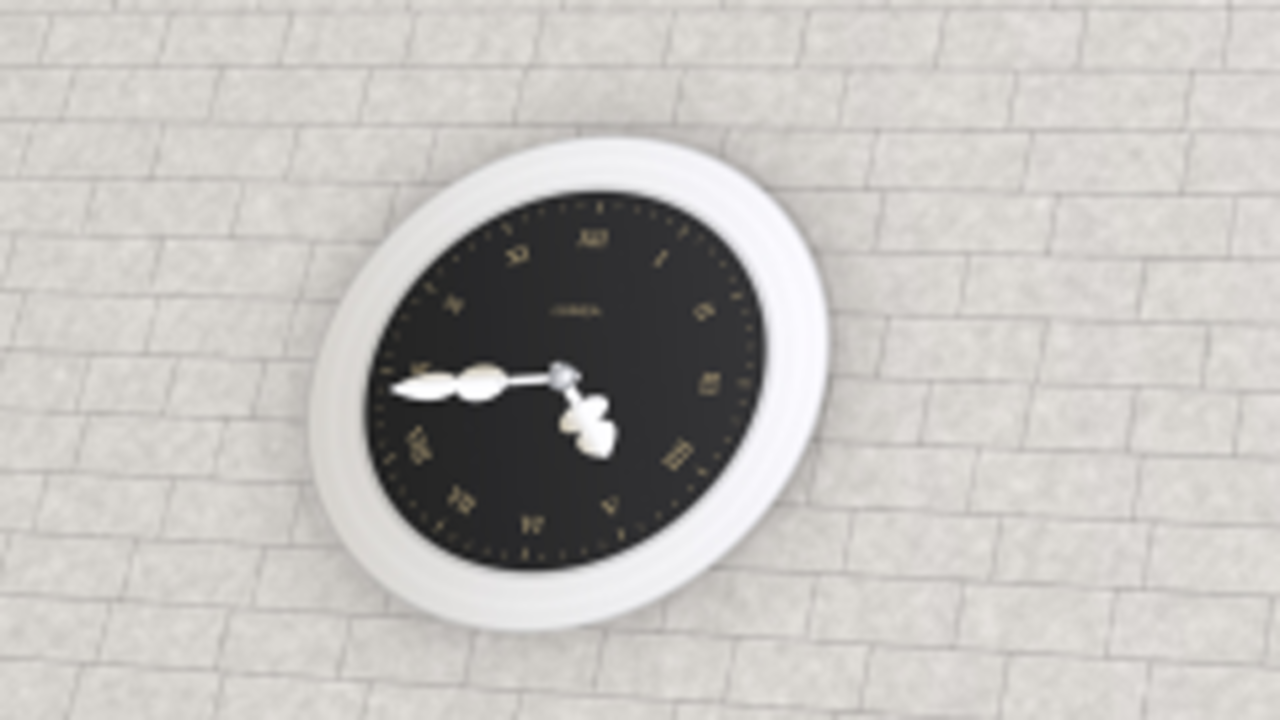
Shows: 4:44
